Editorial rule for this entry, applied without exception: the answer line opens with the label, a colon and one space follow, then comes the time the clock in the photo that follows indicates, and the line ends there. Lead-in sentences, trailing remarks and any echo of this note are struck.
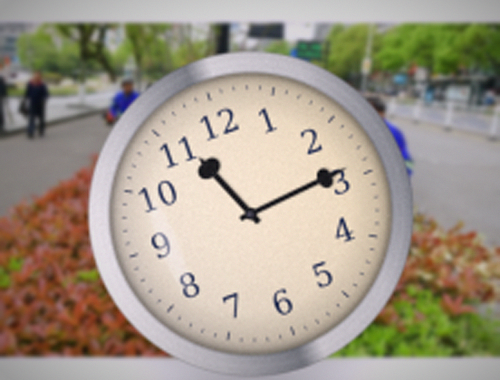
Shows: 11:14
